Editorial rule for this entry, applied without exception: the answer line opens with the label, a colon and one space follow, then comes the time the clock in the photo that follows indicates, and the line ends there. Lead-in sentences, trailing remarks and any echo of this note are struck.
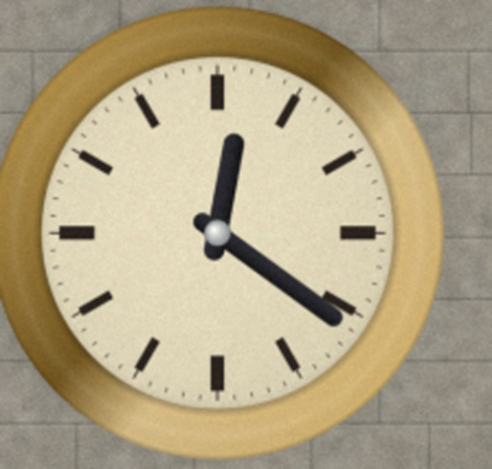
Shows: 12:21
